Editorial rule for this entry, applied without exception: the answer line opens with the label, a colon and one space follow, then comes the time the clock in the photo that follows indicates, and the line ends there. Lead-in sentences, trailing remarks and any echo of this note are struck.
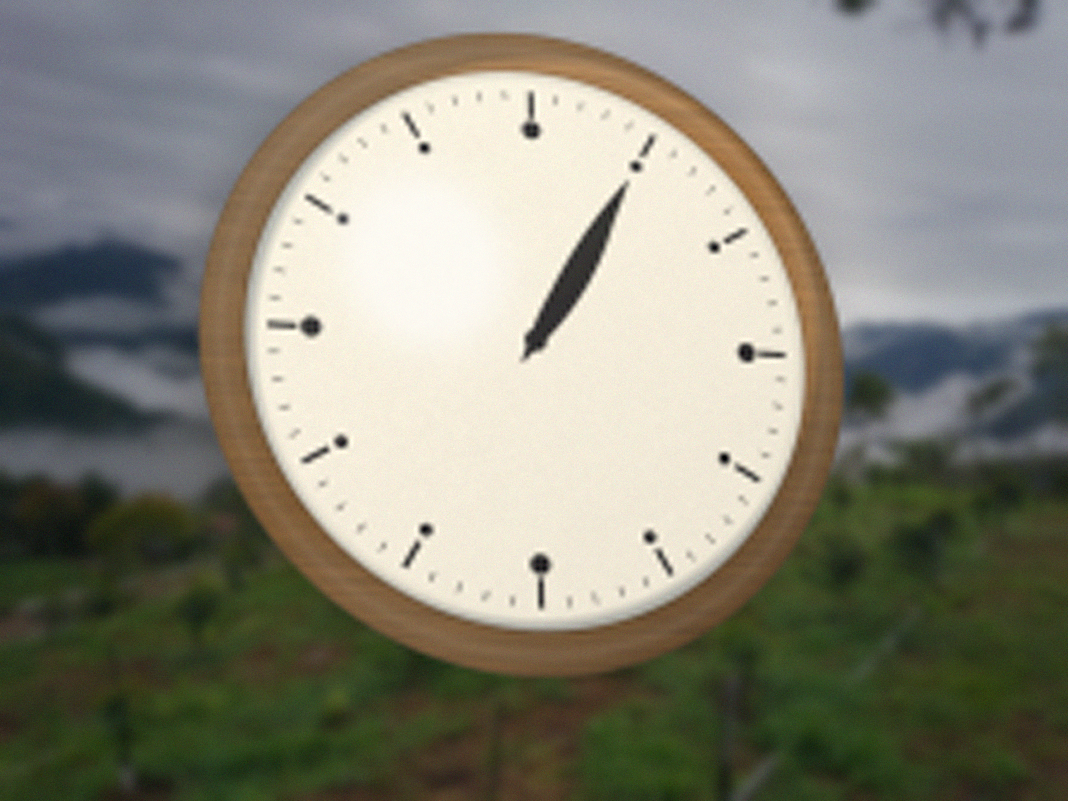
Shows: 1:05
